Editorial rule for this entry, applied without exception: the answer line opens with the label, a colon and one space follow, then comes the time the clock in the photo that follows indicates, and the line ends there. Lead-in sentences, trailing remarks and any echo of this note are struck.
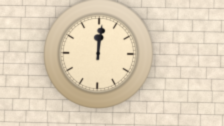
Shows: 12:01
